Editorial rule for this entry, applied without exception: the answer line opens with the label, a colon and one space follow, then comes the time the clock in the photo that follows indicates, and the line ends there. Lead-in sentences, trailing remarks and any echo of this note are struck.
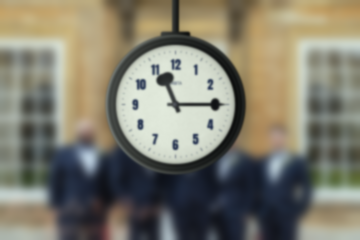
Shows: 11:15
